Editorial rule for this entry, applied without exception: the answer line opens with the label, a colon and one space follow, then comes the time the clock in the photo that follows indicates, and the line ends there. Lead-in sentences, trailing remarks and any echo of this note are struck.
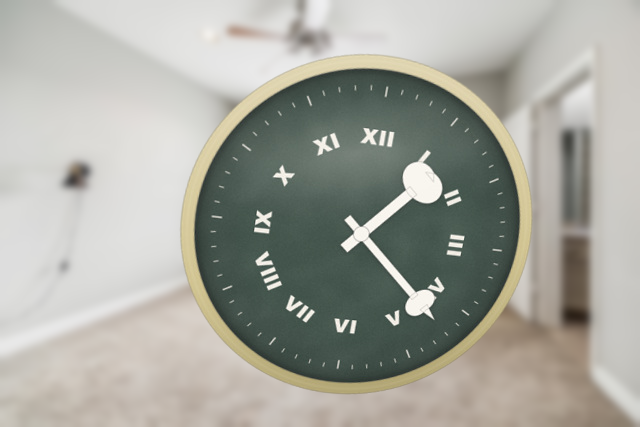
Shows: 1:22
